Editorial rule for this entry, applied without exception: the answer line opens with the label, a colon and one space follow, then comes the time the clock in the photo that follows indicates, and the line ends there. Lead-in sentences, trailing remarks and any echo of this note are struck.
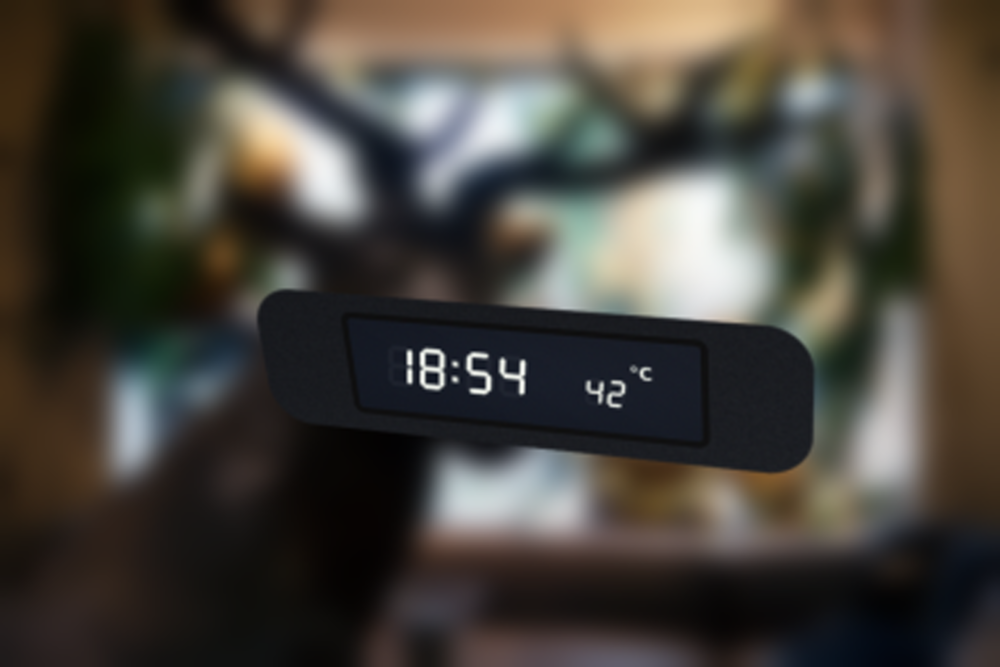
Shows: 18:54
